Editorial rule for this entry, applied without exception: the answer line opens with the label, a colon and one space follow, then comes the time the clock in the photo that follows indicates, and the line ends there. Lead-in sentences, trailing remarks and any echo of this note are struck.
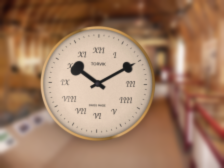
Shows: 10:10
